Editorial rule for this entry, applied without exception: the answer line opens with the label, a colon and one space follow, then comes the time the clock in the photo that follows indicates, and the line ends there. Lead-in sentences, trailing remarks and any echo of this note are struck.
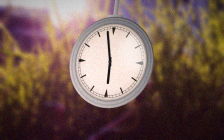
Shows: 5:58
